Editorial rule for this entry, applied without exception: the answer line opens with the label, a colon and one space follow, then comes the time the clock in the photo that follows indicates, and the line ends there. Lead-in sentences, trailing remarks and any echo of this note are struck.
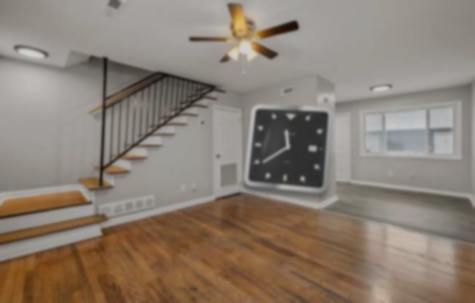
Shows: 11:39
